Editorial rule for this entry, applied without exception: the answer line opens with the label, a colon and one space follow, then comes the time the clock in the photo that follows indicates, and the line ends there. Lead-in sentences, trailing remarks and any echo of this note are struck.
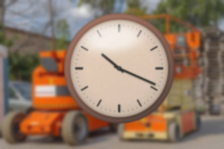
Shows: 10:19
